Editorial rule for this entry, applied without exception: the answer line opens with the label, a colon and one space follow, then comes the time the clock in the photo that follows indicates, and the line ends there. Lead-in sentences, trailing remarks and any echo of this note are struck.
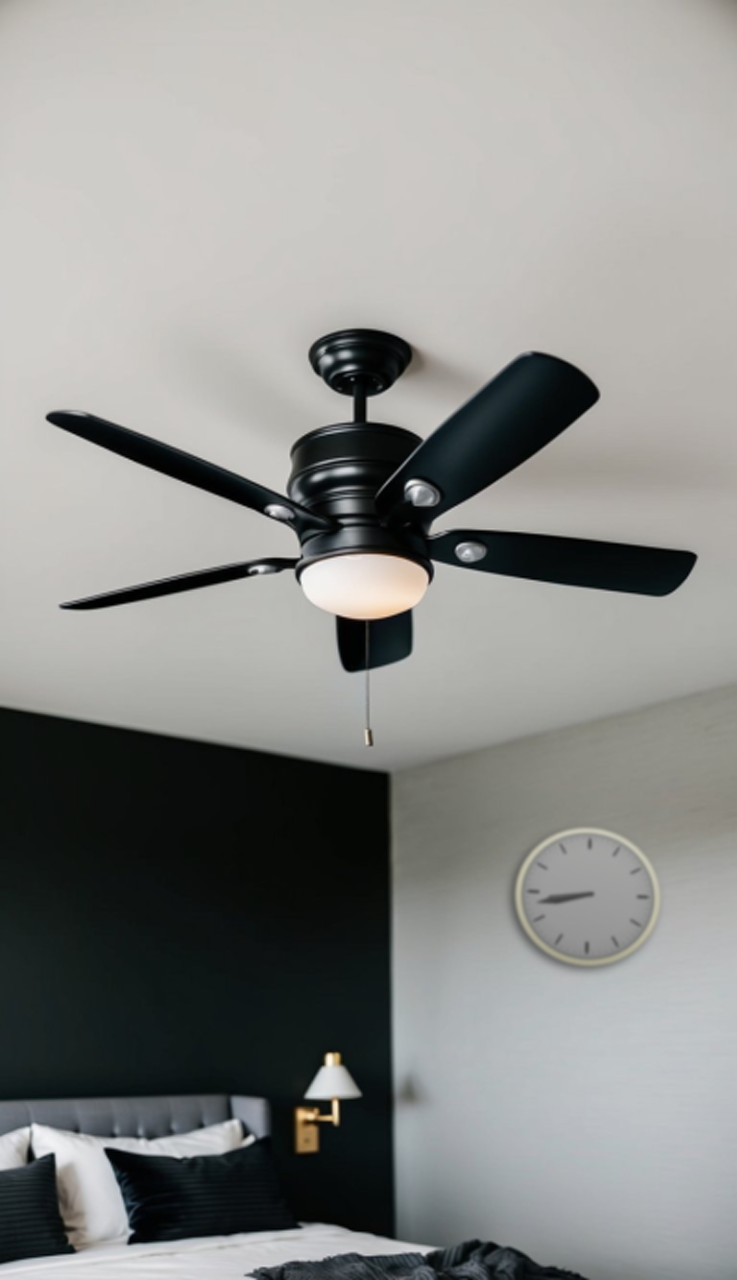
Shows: 8:43
